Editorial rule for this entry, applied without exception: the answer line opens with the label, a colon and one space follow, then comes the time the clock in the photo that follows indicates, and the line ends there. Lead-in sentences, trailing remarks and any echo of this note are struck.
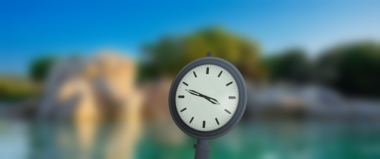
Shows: 3:48
